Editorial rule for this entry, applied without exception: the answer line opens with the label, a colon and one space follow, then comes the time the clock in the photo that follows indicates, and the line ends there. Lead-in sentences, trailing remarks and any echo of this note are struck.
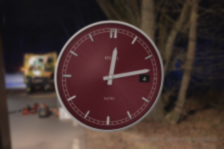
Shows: 12:13
